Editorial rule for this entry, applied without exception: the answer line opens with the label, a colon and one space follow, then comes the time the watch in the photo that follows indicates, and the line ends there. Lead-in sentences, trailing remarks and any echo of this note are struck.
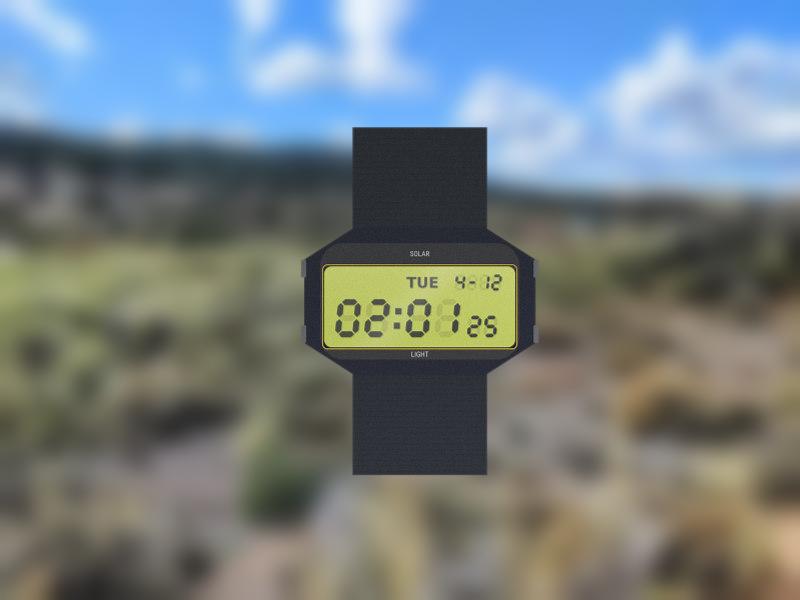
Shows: 2:01:25
